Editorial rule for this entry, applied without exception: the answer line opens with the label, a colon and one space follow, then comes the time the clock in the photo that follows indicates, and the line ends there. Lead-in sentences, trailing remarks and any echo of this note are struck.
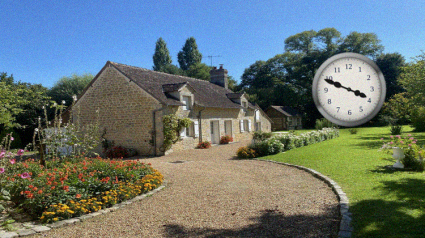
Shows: 3:49
